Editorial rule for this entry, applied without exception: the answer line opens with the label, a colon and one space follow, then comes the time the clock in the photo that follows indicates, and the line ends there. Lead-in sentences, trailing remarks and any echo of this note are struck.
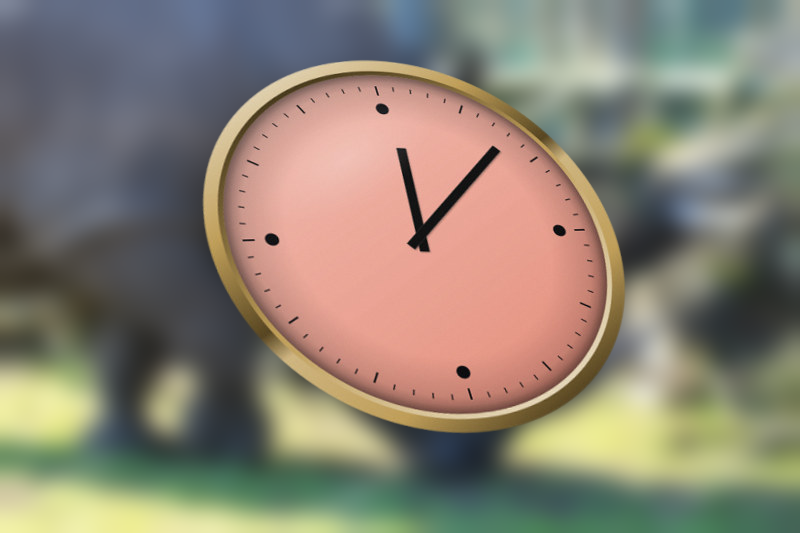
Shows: 12:08
